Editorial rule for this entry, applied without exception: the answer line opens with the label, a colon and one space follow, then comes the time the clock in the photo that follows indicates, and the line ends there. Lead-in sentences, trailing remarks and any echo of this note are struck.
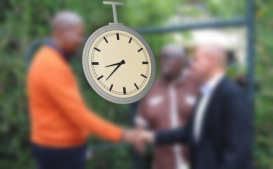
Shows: 8:38
